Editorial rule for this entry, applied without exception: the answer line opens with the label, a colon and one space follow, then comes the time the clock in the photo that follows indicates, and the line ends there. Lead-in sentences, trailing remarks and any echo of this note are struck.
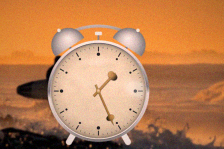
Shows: 1:26
